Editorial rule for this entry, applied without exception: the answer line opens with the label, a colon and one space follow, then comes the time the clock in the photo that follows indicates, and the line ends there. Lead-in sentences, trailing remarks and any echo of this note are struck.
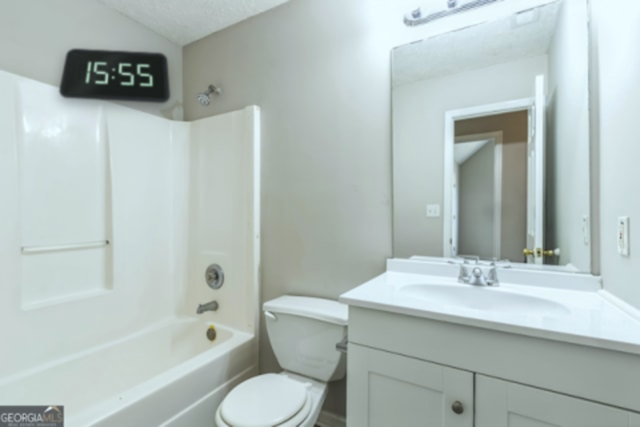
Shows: 15:55
